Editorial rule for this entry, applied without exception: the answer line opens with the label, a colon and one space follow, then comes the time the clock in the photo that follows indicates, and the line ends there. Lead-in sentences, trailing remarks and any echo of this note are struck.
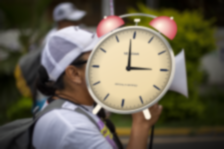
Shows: 2:59
